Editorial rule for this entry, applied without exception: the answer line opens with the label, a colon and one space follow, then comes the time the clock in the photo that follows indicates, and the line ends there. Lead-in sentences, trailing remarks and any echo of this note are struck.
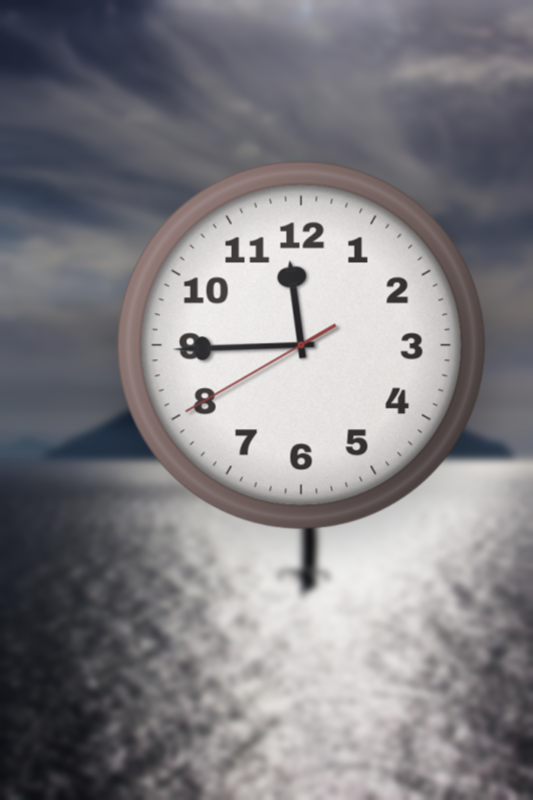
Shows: 11:44:40
